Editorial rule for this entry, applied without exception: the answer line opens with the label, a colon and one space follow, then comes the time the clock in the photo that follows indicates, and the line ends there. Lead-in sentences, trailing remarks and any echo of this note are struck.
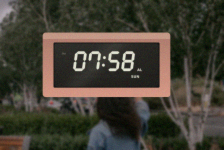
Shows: 7:58
